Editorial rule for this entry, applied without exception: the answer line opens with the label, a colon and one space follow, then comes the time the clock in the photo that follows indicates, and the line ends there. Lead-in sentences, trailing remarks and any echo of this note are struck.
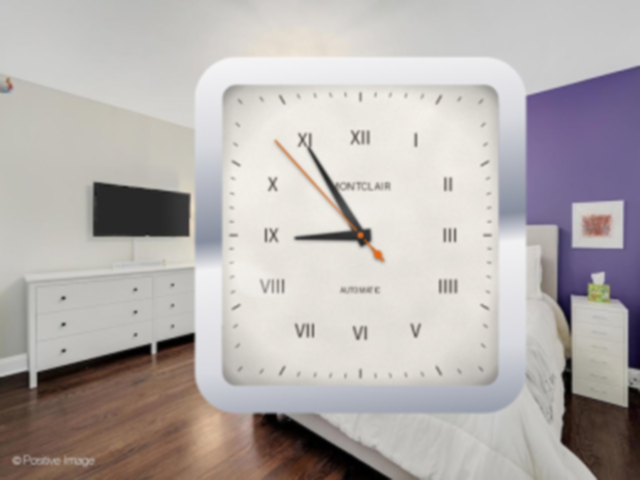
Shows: 8:54:53
